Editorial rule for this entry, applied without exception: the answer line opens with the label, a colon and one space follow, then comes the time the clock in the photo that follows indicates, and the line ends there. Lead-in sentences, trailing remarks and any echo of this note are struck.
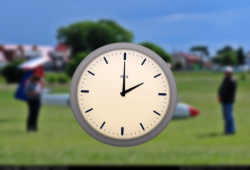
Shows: 2:00
